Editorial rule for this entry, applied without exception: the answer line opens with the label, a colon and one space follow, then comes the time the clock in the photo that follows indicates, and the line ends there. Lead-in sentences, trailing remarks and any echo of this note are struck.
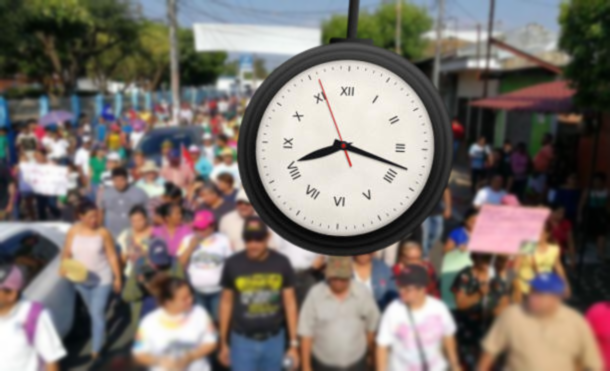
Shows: 8:17:56
